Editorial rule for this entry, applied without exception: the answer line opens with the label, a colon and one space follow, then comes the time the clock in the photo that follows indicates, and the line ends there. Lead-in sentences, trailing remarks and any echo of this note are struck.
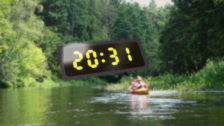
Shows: 20:31
